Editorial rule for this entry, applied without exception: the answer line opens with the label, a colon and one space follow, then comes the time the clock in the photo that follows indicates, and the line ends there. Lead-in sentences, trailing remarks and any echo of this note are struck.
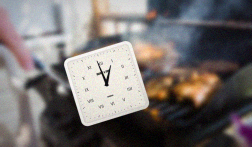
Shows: 12:59
